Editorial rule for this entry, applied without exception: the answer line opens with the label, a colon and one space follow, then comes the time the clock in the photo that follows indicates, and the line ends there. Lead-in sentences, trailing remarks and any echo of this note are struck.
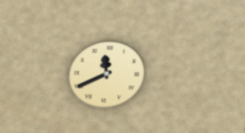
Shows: 11:40
